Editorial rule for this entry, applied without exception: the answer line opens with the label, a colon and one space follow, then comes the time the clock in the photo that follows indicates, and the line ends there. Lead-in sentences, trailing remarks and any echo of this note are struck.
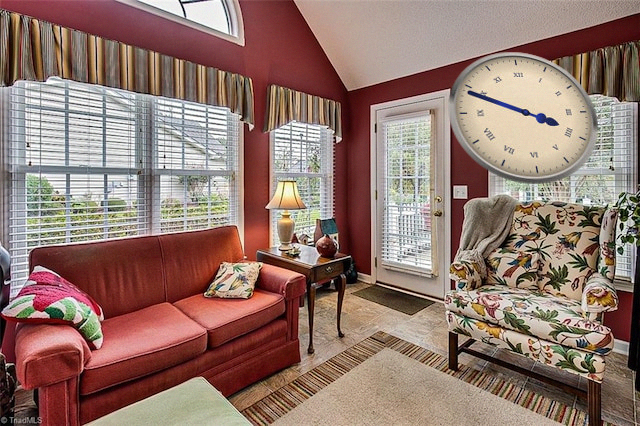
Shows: 3:49
